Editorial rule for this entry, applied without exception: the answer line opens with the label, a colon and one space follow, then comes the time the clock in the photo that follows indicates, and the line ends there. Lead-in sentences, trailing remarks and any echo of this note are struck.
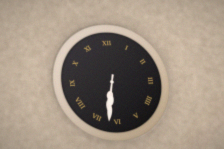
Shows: 6:32
